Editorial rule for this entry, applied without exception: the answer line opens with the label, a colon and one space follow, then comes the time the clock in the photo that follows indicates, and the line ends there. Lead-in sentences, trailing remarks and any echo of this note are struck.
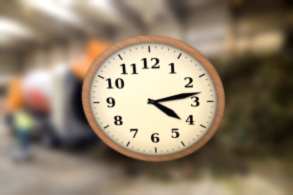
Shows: 4:13
